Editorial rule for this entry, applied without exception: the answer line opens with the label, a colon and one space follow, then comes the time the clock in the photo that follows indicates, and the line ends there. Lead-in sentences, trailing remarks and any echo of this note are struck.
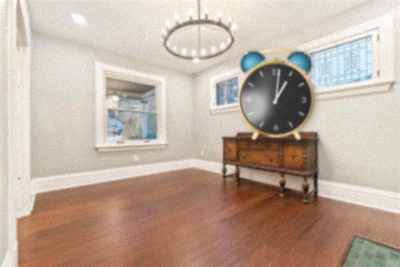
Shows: 1:01
